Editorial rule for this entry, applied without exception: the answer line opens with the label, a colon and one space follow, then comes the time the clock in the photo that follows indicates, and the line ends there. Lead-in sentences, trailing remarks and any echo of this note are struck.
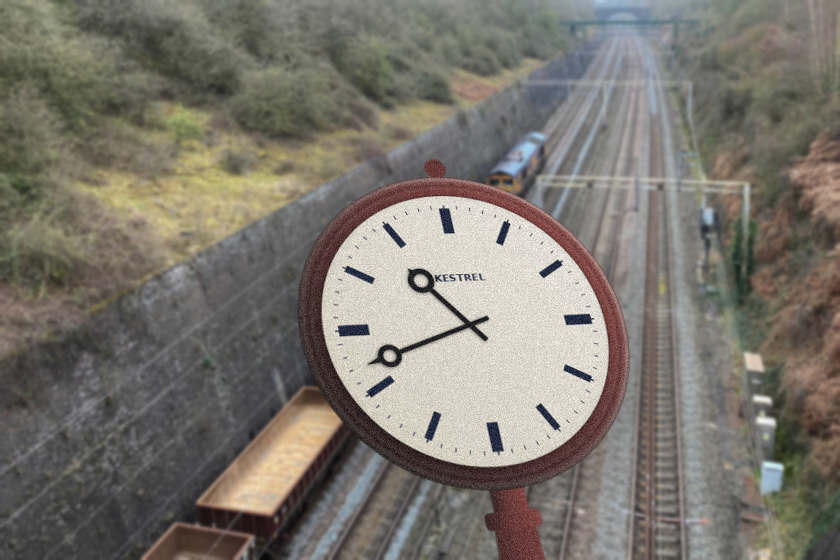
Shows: 10:42
